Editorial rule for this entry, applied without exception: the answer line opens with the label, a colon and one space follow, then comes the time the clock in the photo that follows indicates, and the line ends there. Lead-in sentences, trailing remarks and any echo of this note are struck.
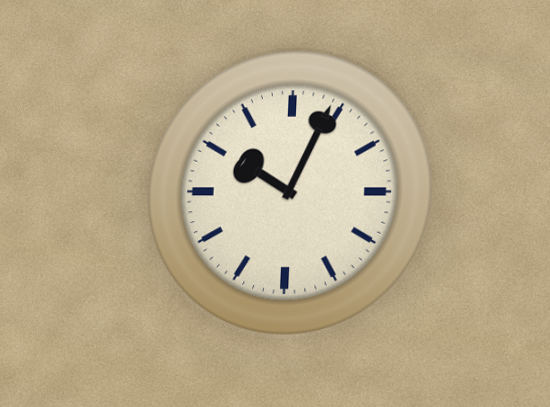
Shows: 10:04
